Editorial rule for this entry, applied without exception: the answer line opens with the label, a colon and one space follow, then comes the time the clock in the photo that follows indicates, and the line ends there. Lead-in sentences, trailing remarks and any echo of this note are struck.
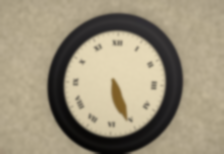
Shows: 5:26
